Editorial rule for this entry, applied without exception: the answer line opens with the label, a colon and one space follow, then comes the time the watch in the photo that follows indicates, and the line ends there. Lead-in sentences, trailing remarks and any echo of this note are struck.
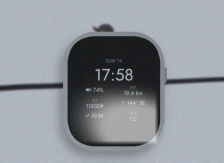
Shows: 17:58
